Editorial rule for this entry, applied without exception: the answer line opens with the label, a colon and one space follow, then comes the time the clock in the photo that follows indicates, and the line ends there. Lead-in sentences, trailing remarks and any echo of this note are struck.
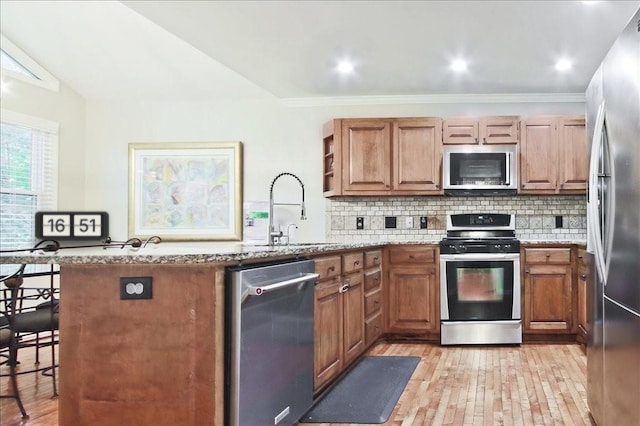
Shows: 16:51
